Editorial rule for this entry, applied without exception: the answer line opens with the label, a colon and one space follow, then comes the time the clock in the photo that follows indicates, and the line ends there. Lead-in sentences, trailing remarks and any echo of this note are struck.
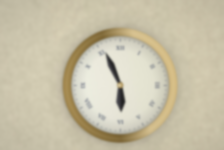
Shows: 5:56
